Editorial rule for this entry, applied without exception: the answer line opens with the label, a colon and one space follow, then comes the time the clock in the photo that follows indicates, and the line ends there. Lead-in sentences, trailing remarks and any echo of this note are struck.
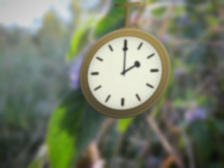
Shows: 2:00
